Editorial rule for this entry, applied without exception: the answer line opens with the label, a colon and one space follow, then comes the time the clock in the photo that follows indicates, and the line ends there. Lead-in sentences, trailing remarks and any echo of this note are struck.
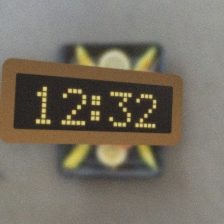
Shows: 12:32
